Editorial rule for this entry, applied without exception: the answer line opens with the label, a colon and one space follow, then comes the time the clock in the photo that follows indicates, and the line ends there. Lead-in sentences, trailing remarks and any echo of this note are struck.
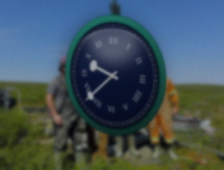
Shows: 9:38
